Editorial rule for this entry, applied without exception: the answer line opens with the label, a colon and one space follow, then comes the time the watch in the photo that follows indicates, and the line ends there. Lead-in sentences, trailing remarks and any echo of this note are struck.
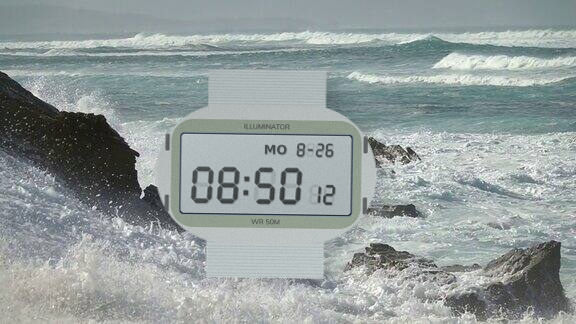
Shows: 8:50:12
